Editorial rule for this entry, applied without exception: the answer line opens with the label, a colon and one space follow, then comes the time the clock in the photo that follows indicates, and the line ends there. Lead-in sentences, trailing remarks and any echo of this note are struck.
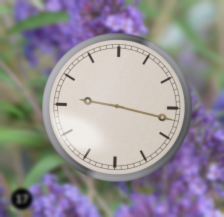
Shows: 9:17
